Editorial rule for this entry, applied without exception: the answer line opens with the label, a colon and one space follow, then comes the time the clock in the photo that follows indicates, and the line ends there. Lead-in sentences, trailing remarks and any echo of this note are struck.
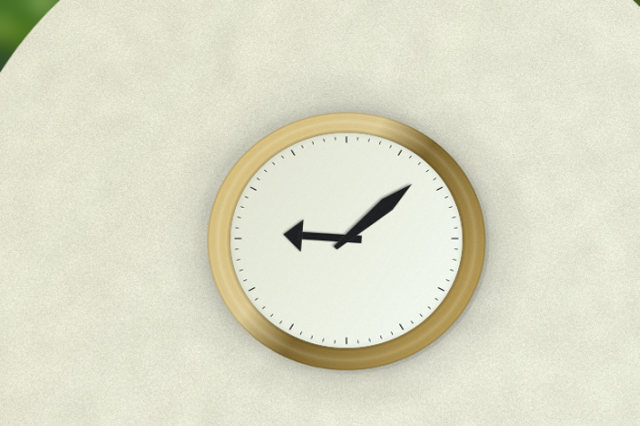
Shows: 9:08
